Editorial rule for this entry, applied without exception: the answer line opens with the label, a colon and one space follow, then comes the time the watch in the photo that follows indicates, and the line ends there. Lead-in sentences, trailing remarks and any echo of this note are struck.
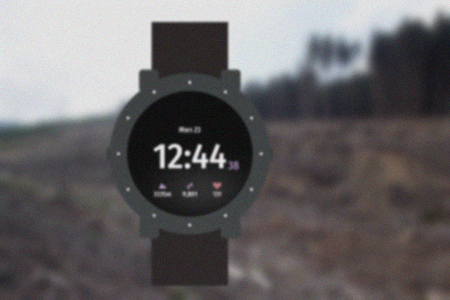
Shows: 12:44
